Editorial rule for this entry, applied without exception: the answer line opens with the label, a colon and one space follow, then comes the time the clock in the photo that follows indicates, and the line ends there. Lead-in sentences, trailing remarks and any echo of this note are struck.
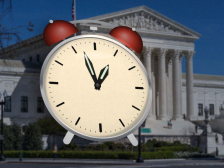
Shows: 12:57
